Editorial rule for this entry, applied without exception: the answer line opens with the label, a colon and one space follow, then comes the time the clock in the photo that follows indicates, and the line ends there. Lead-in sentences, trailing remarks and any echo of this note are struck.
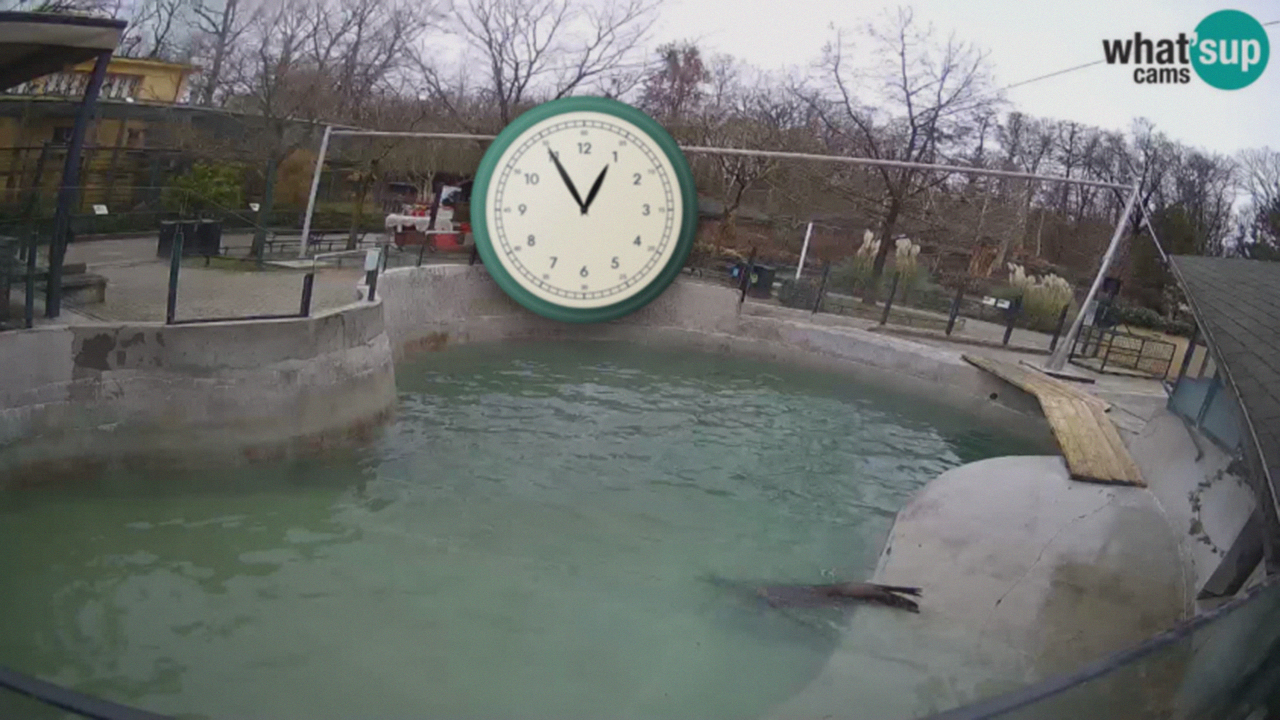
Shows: 12:55
